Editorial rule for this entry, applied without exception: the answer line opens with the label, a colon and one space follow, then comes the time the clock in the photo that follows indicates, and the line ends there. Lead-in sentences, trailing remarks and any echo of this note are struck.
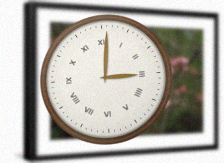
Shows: 3:01
